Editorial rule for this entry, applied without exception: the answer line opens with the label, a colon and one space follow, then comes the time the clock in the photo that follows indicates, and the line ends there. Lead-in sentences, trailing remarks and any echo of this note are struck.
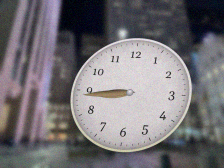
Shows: 8:44
